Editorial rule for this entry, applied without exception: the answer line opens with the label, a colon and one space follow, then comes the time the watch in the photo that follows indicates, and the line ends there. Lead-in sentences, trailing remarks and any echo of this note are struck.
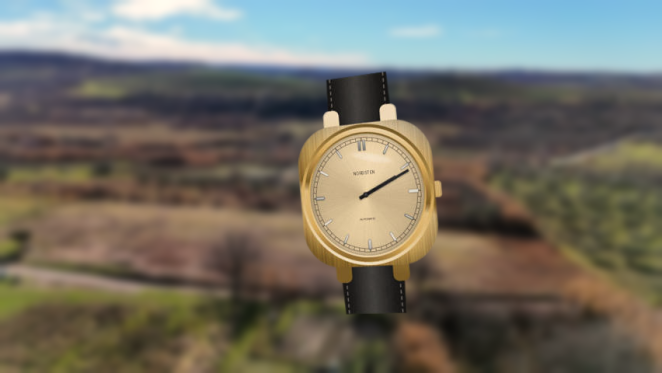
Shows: 2:11
